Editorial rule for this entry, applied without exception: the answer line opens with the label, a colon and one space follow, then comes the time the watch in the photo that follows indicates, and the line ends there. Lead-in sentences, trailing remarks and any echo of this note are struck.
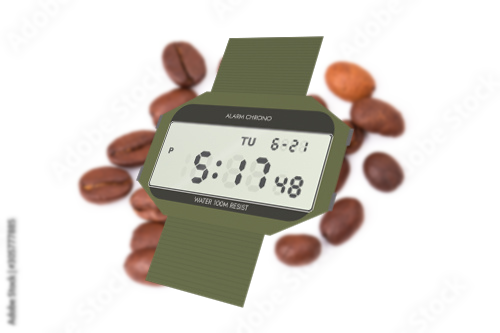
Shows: 5:17:48
